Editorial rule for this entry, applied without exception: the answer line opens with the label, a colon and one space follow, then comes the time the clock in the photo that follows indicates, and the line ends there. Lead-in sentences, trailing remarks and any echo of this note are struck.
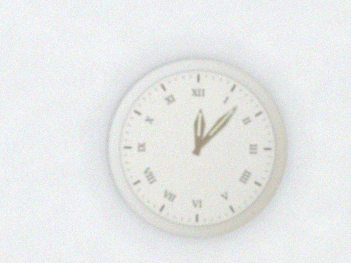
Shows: 12:07
